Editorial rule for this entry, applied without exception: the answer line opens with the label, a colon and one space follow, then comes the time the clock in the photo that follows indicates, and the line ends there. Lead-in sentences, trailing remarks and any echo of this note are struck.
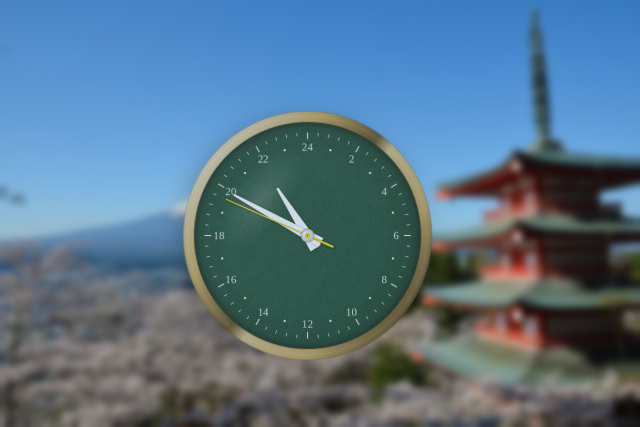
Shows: 21:49:49
